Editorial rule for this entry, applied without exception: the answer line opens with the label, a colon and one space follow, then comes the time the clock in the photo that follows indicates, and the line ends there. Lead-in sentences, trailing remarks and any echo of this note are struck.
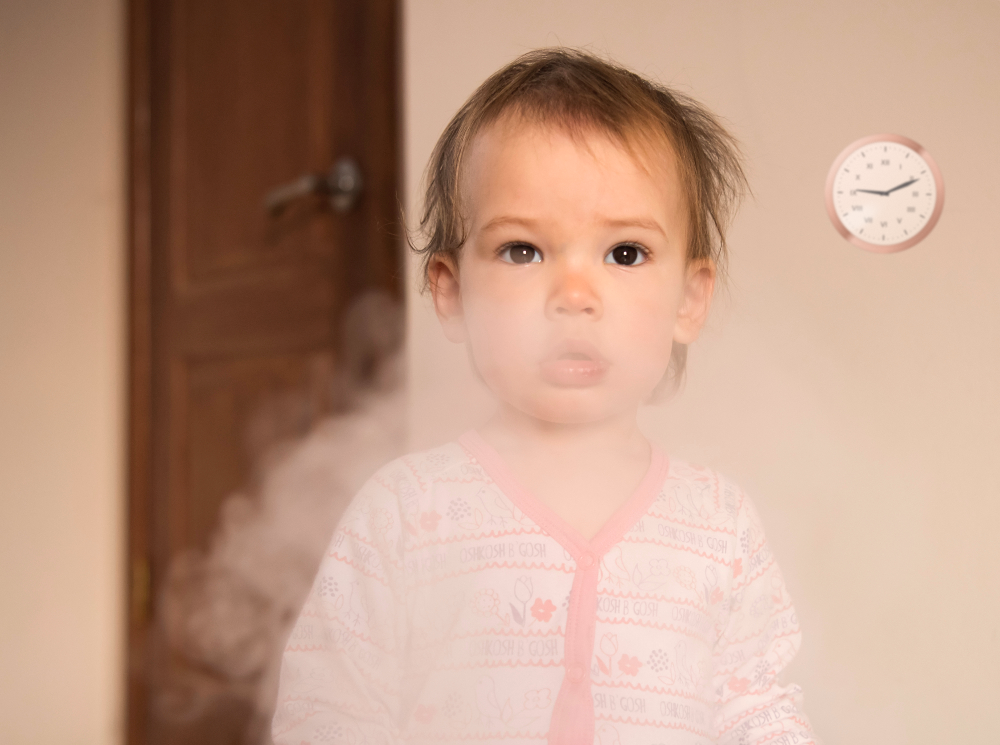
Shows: 9:11
